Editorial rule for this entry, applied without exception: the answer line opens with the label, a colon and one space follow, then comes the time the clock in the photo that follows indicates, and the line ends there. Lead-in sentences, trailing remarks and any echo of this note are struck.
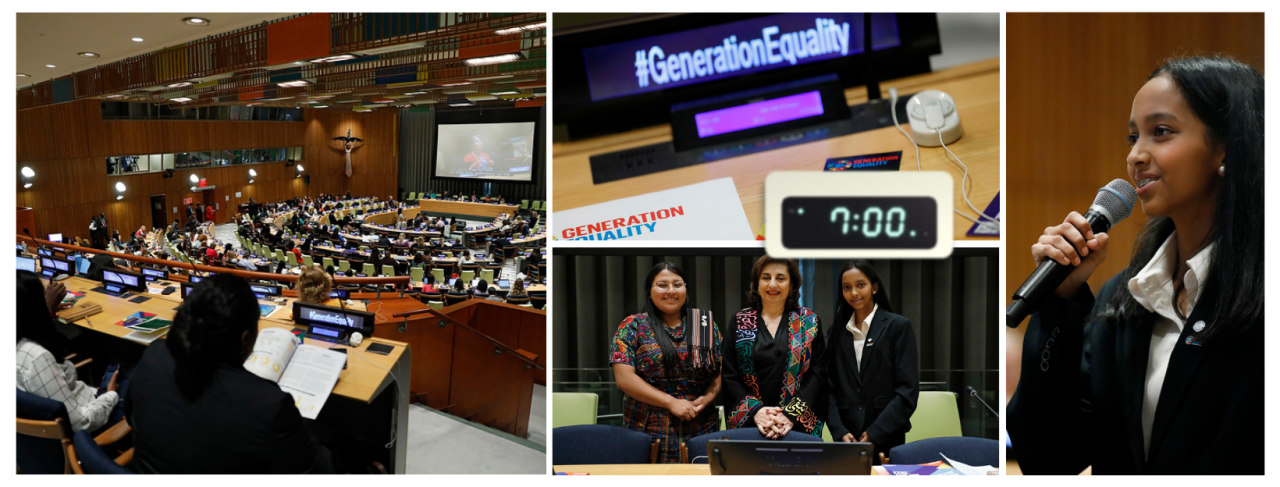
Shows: 7:00
